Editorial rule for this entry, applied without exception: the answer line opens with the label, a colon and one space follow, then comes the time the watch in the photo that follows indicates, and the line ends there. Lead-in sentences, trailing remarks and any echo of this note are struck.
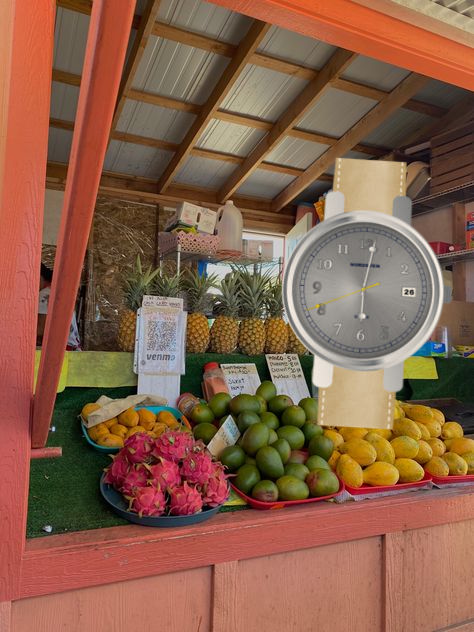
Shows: 6:01:41
